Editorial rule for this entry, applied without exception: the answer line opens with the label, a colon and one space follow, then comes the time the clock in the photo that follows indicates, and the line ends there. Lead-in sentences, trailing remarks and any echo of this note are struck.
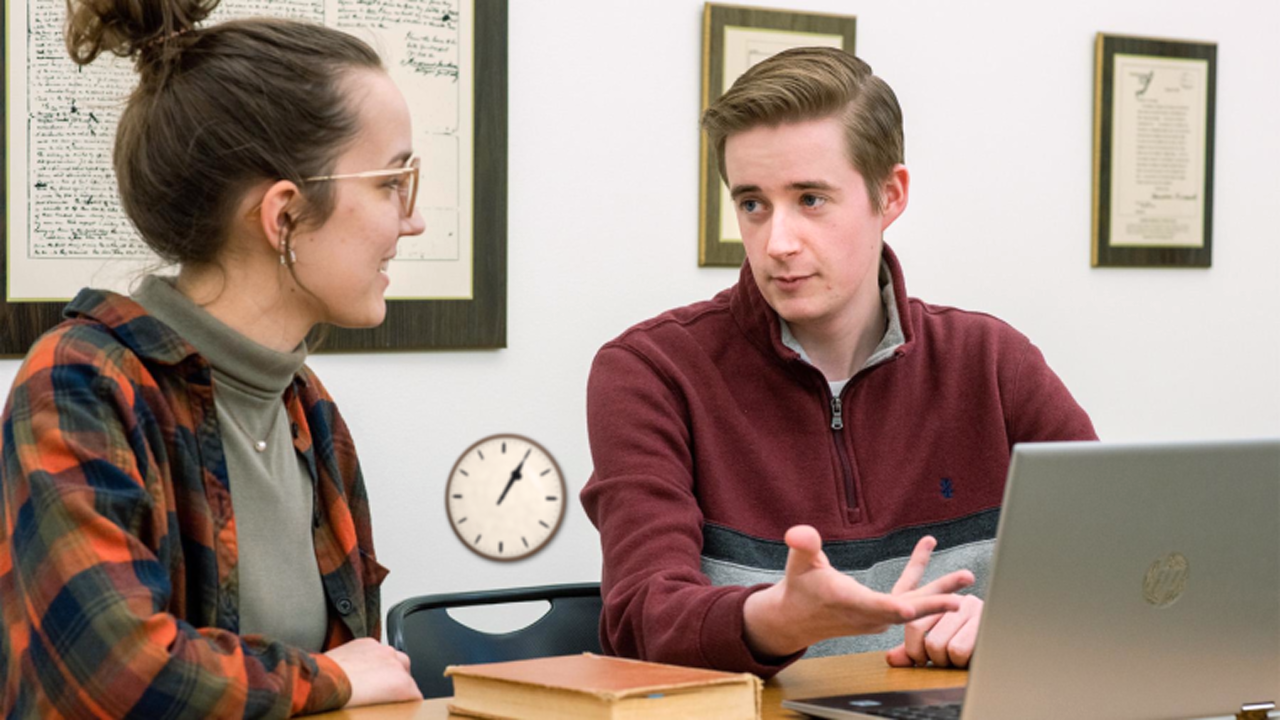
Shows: 1:05
